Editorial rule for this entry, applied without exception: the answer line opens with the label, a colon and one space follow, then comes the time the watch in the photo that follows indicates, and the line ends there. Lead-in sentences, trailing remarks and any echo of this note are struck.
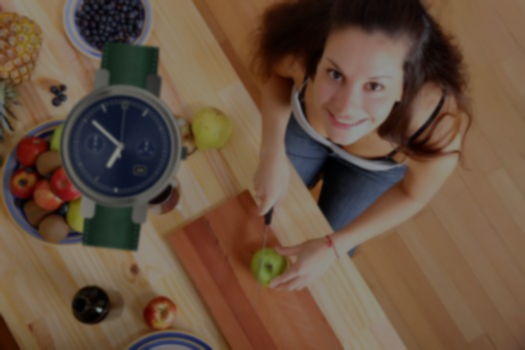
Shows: 6:51
